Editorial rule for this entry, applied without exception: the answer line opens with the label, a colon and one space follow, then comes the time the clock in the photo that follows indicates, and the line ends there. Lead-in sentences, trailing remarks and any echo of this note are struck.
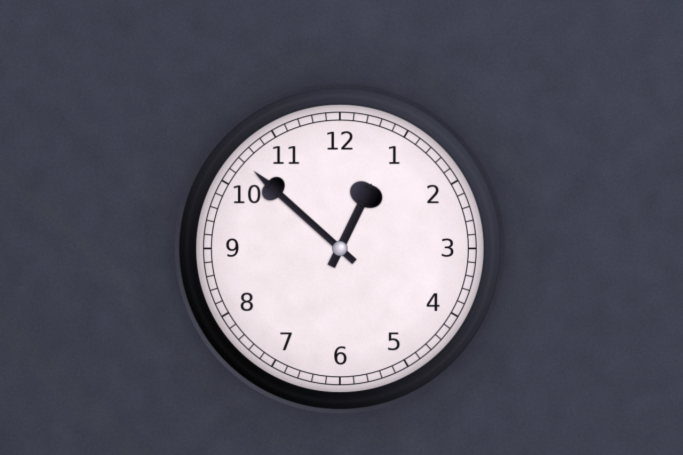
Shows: 12:52
